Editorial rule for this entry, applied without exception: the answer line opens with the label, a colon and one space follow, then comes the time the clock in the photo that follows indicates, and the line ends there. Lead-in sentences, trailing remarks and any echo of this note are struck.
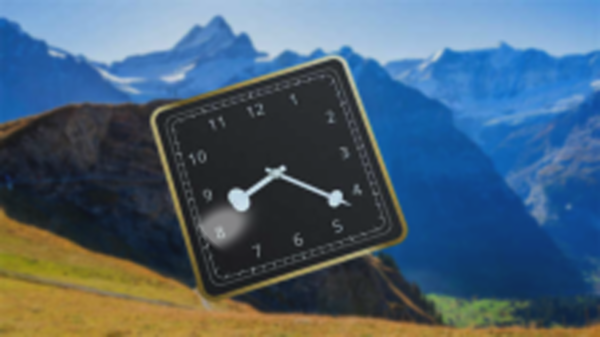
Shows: 8:22
